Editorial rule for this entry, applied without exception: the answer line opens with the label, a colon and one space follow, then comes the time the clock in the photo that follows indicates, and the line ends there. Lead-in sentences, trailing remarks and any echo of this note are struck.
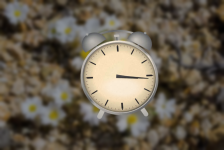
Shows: 3:16
